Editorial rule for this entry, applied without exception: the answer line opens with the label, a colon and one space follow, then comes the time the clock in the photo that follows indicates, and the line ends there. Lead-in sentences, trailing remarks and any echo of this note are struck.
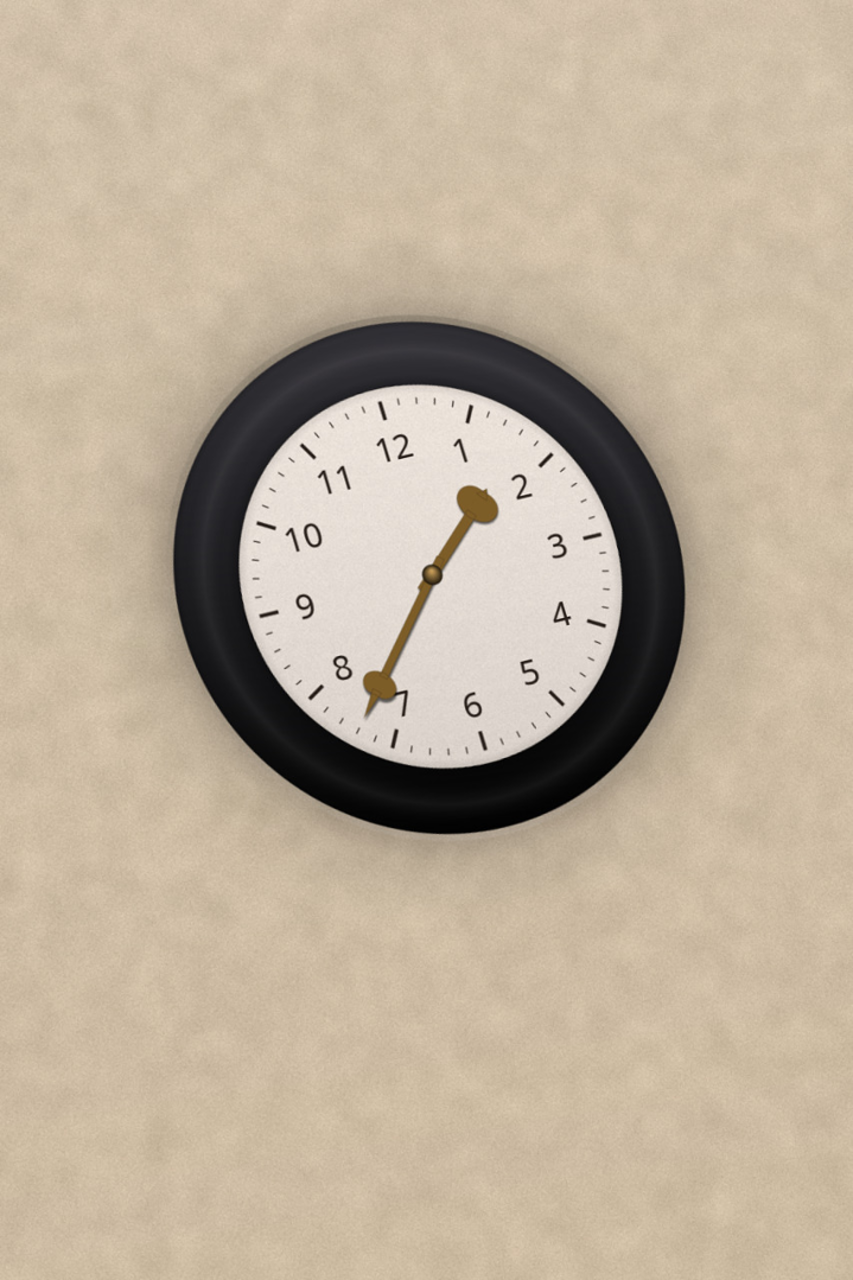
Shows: 1:37
